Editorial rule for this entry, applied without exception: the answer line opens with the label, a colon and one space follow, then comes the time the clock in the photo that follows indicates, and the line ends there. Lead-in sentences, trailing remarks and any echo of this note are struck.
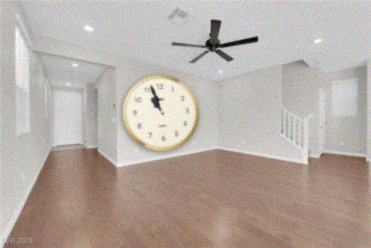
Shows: 10:57
